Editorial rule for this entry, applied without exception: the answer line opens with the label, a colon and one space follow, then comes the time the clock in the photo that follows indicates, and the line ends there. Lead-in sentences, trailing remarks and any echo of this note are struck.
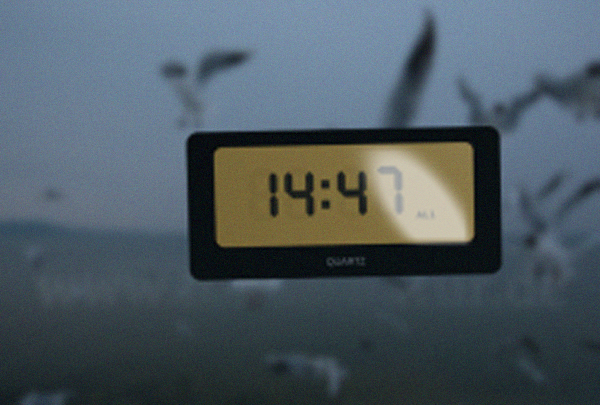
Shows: 14:47
